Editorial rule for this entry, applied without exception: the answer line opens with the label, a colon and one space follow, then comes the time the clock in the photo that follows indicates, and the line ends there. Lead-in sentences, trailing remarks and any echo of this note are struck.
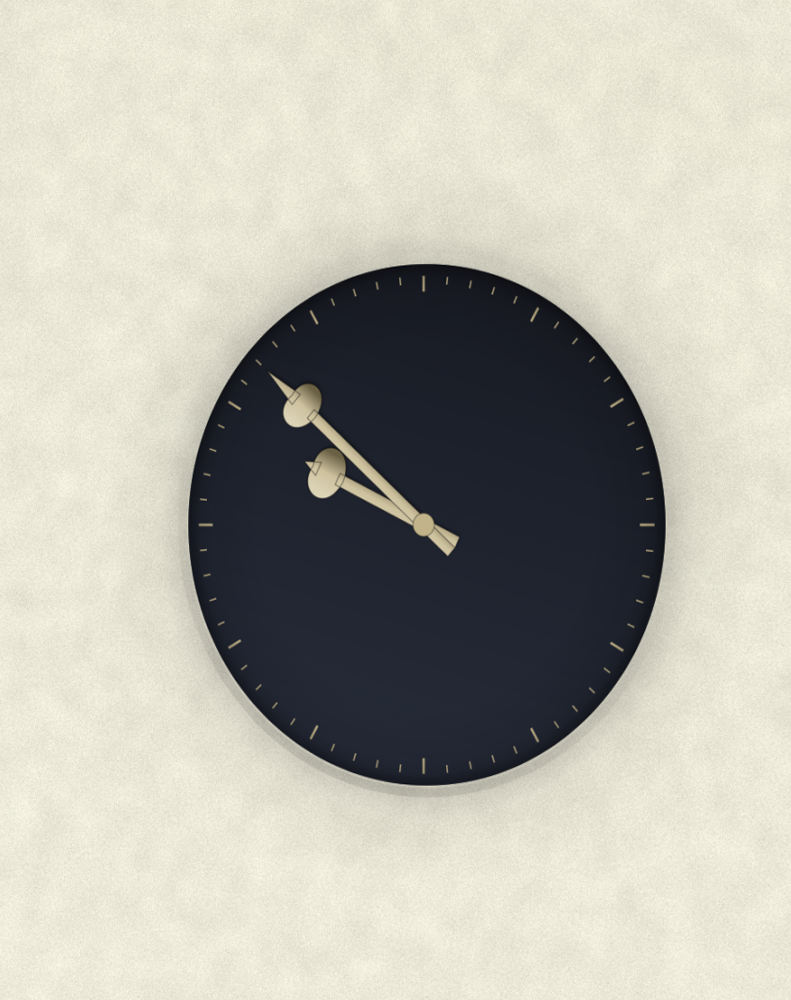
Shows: 9:52
